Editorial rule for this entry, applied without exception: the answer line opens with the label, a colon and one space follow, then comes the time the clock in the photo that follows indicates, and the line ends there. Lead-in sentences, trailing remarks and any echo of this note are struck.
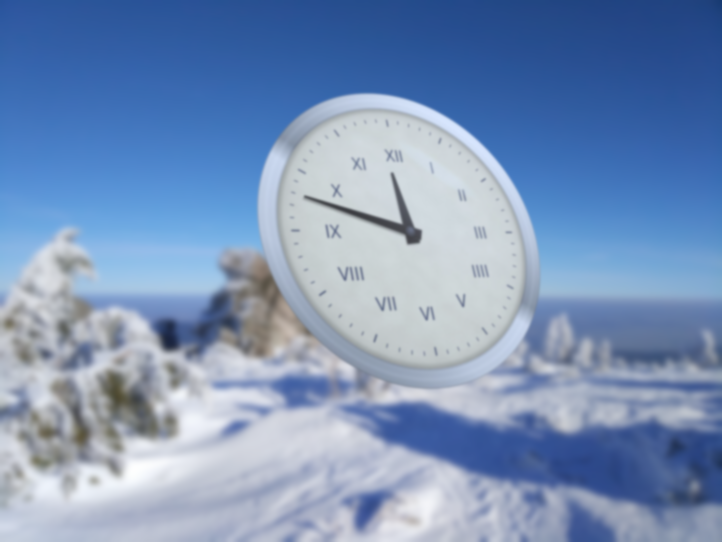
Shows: 11:48
